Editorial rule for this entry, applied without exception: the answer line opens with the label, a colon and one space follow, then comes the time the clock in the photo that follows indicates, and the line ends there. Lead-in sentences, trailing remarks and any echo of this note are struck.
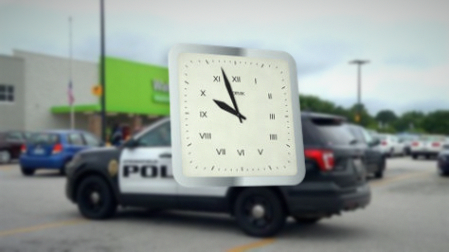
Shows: 9:57
